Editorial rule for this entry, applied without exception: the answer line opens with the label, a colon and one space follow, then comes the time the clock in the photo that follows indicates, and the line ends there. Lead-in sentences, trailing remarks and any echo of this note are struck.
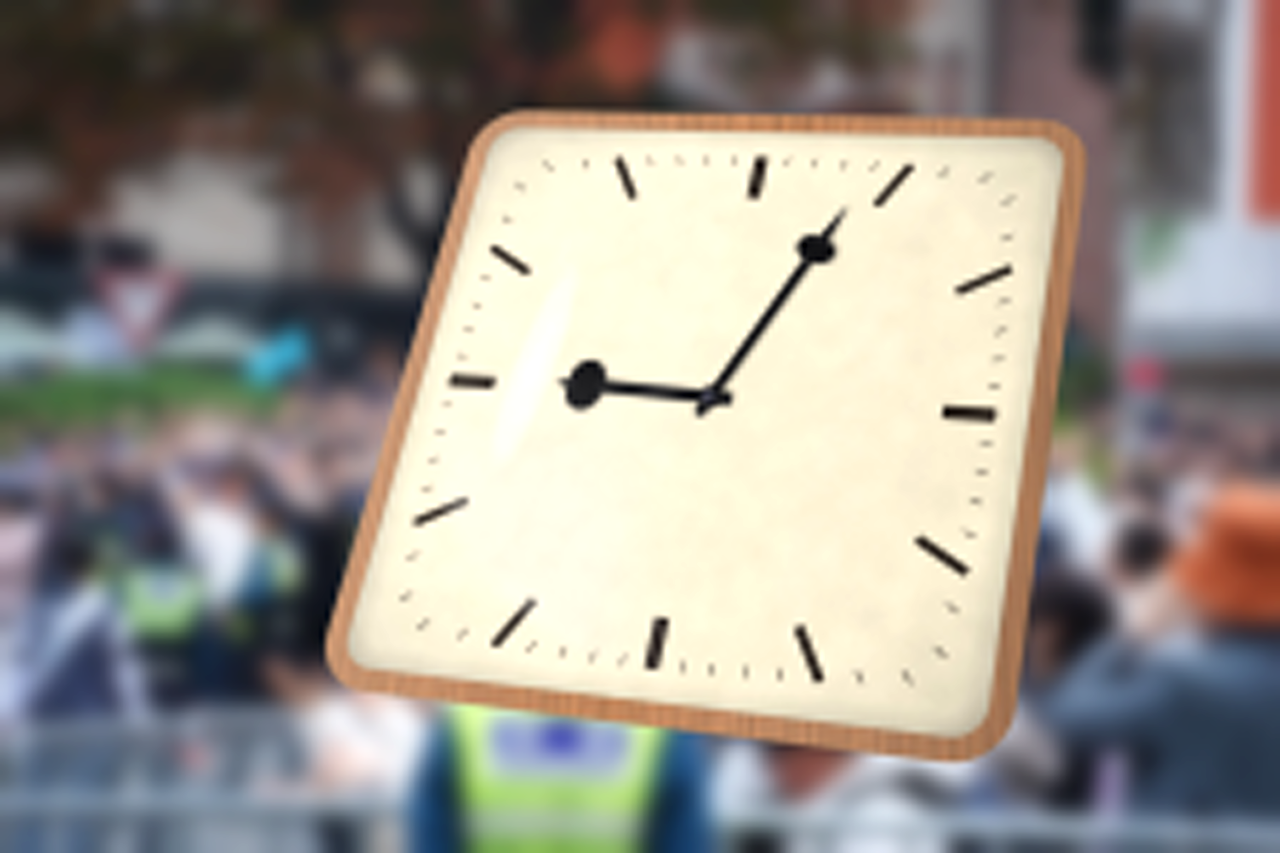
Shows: 9:04
